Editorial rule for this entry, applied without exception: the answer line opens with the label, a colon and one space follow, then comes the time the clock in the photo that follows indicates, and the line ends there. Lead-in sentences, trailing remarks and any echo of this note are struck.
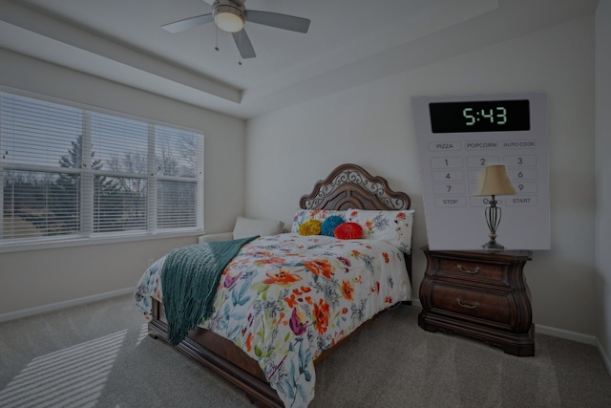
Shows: 5:43
